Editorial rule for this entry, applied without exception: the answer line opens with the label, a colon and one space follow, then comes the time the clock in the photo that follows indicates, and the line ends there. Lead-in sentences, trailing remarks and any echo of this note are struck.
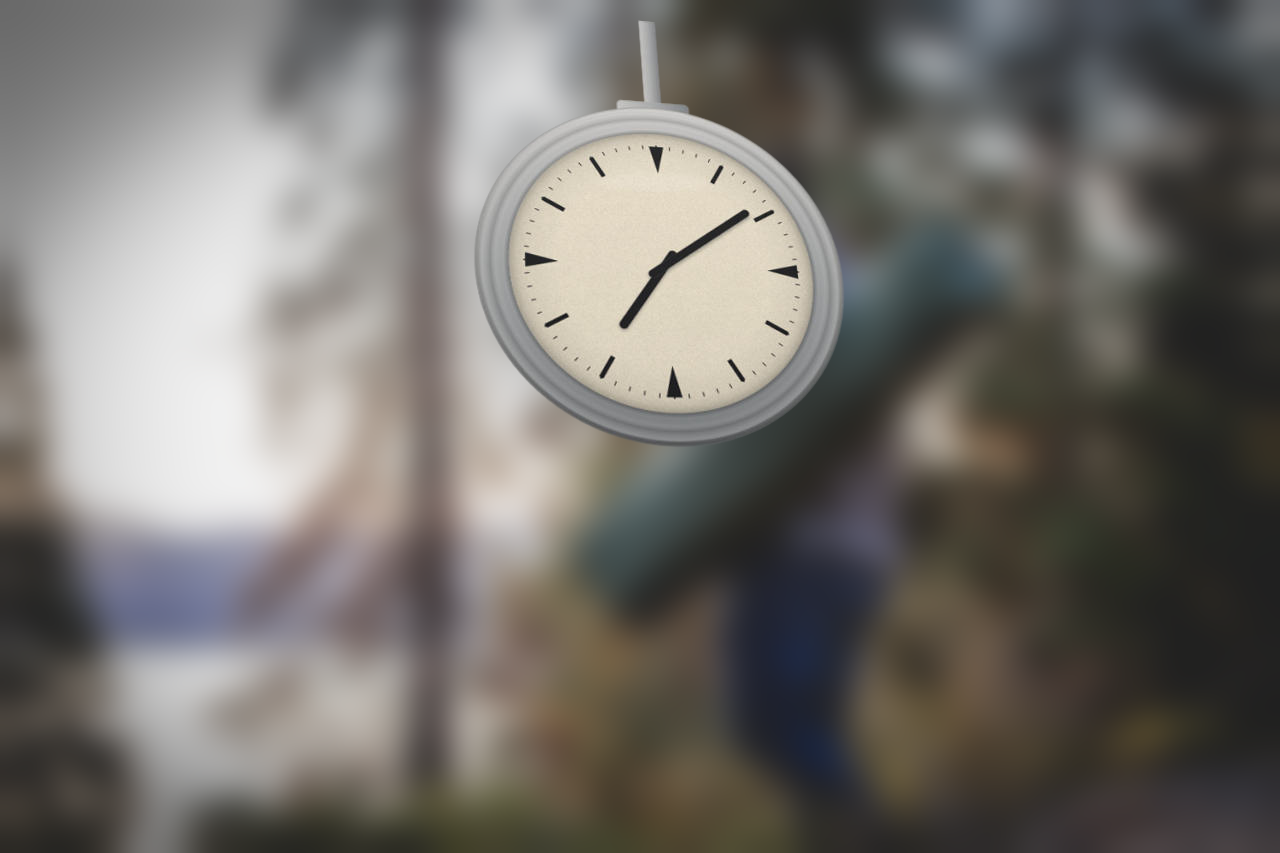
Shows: 7:09
